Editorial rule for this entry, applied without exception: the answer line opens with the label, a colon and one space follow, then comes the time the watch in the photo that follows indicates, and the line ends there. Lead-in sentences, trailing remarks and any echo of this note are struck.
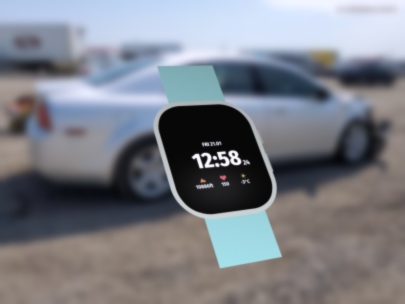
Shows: 12:58
